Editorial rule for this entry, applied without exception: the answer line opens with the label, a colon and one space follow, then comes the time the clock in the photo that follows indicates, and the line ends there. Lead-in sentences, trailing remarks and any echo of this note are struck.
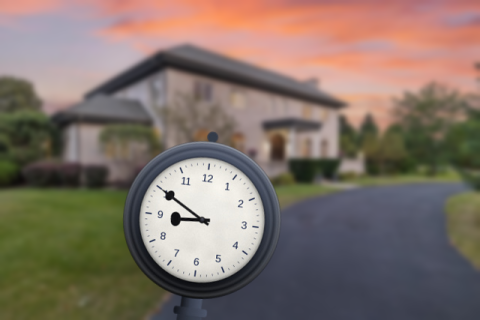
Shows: 8:50
